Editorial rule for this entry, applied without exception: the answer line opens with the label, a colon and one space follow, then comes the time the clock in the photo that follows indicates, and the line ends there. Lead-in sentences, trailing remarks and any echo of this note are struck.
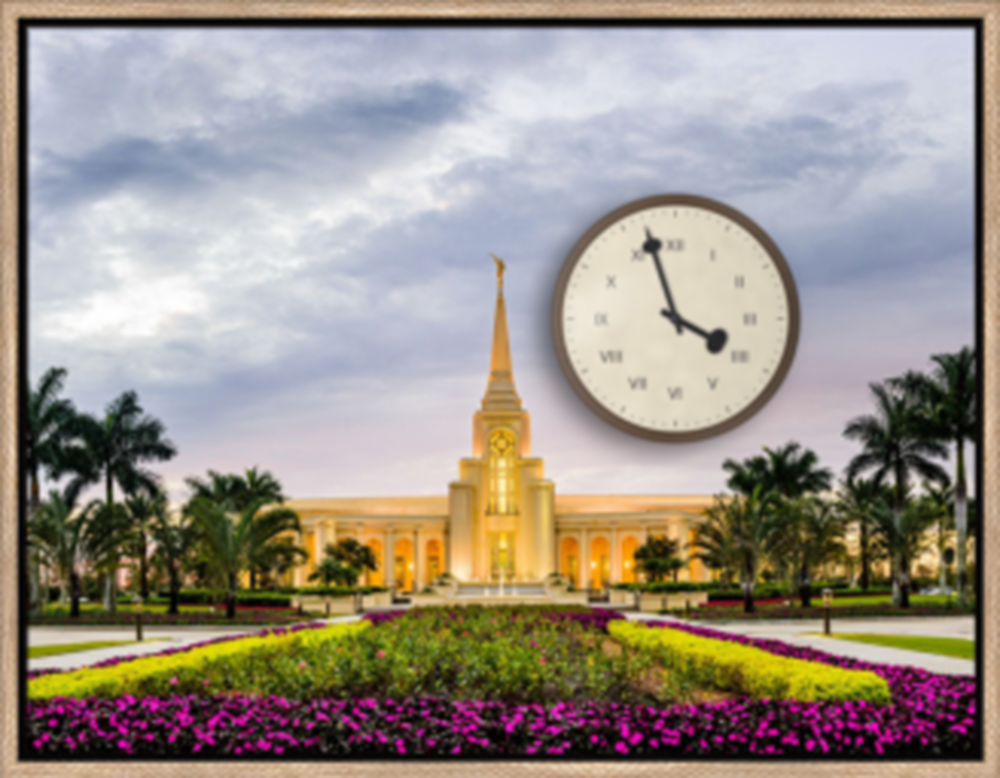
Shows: 3:57
